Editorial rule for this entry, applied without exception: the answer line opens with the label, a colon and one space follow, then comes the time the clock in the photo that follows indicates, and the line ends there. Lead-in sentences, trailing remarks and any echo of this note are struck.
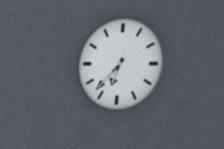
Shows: 6:37
